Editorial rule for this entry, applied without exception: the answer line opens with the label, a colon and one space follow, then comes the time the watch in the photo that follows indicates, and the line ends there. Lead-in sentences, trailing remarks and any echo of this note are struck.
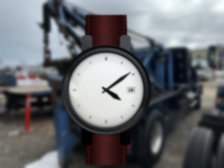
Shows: 4:09
